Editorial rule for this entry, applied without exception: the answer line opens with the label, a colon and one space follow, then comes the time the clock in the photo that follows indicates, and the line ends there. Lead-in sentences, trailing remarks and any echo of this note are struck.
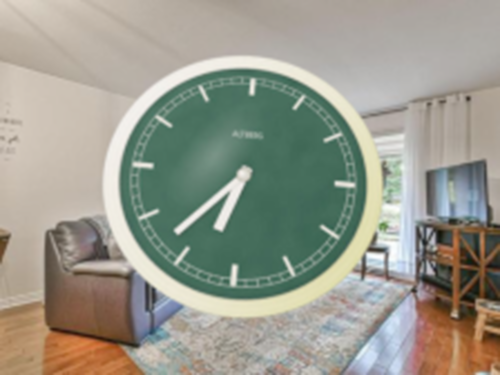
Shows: 6:37
